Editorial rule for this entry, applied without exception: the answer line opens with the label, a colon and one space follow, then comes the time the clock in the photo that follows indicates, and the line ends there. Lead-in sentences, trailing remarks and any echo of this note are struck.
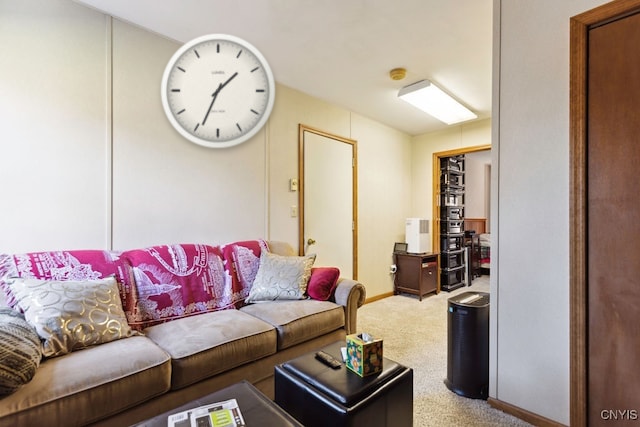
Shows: 1:34
